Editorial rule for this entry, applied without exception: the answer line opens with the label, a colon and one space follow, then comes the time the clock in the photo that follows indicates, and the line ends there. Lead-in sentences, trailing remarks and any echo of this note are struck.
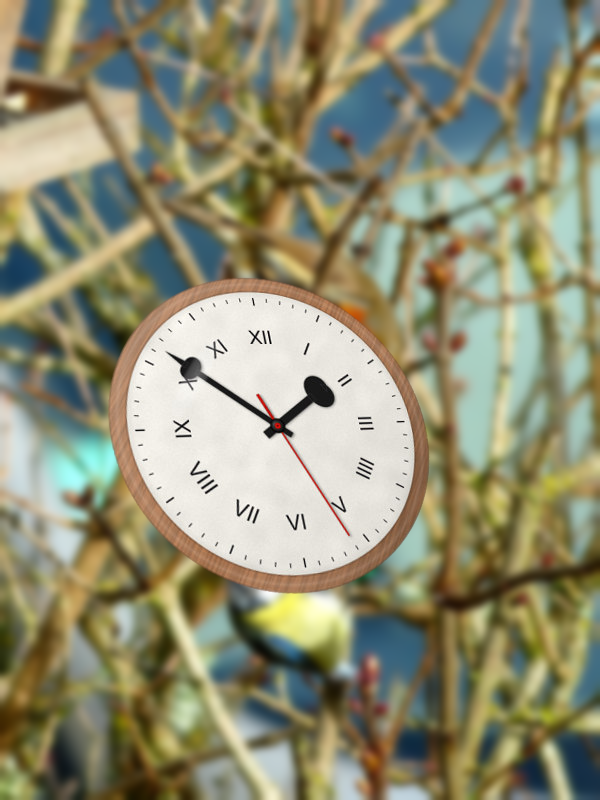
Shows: 1:51:26
